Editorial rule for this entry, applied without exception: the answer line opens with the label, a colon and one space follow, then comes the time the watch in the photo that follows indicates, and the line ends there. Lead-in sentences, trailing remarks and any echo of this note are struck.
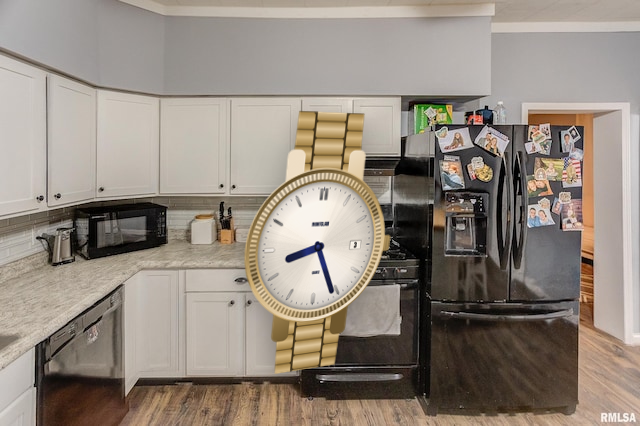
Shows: 8:26
